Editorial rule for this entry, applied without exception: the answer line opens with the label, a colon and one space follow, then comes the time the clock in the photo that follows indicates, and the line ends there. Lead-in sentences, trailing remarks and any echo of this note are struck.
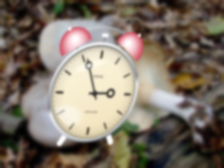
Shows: 2:56
